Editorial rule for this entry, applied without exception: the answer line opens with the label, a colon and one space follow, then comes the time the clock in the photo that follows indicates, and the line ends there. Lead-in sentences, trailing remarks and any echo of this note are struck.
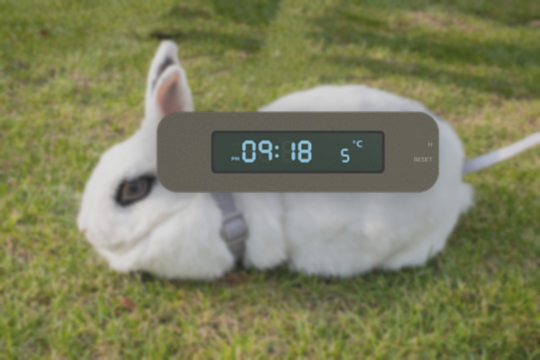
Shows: 9:18
